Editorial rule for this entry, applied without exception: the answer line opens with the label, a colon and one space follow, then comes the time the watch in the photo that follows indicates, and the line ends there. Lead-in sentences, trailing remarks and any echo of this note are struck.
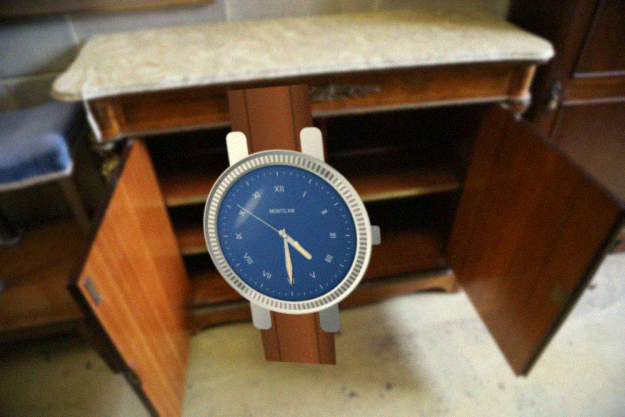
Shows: 4:29:51
